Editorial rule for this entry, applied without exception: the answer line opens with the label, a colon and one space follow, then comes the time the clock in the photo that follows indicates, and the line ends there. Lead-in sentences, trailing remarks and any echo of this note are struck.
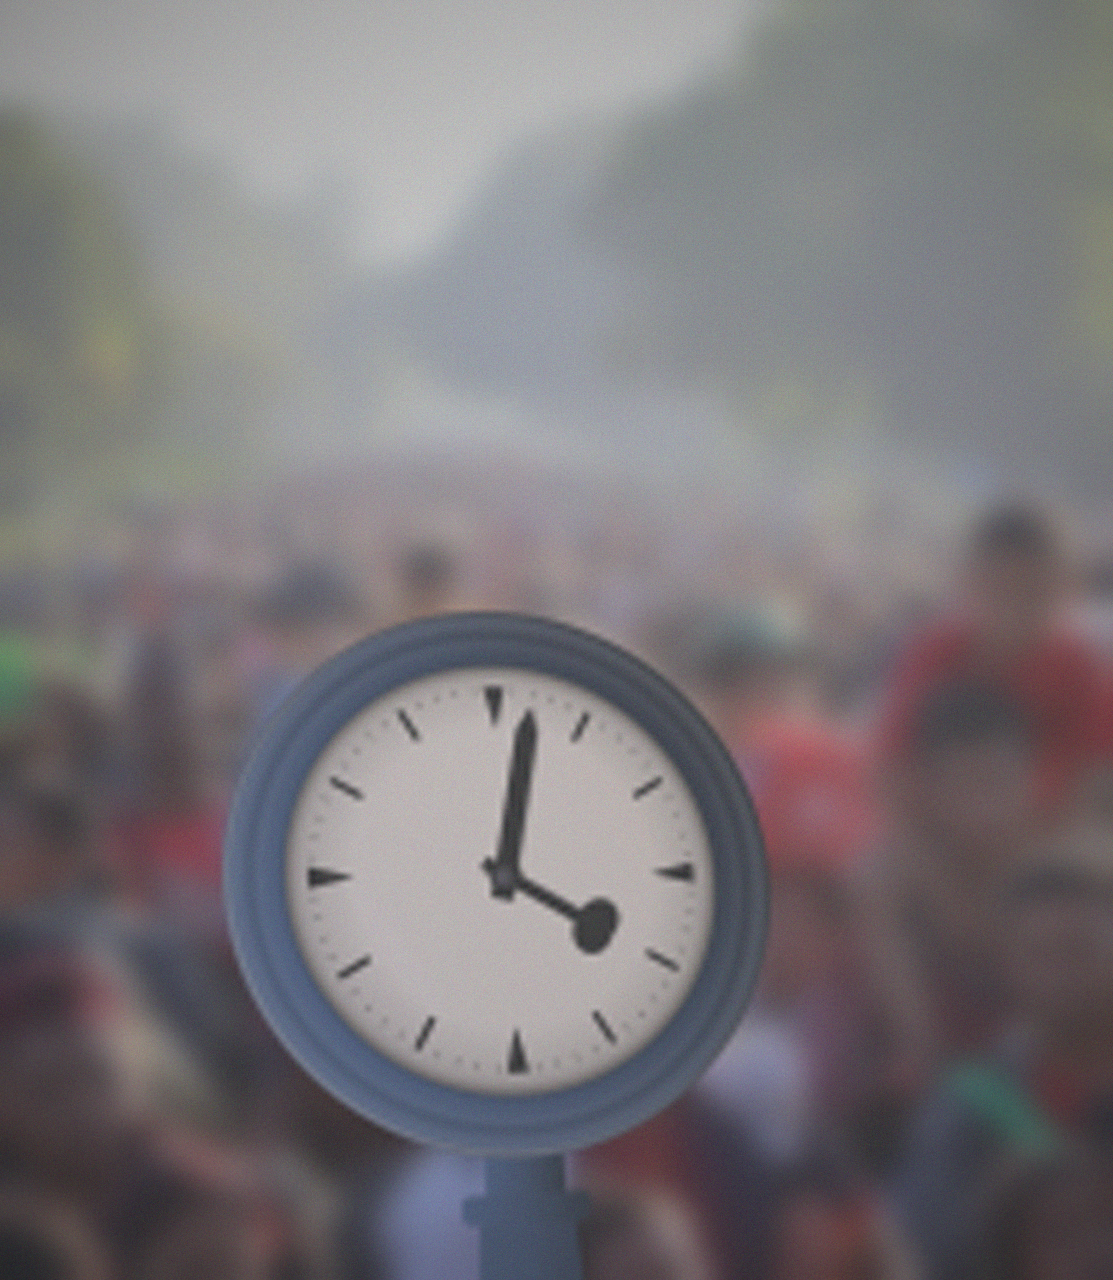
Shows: 4:02
